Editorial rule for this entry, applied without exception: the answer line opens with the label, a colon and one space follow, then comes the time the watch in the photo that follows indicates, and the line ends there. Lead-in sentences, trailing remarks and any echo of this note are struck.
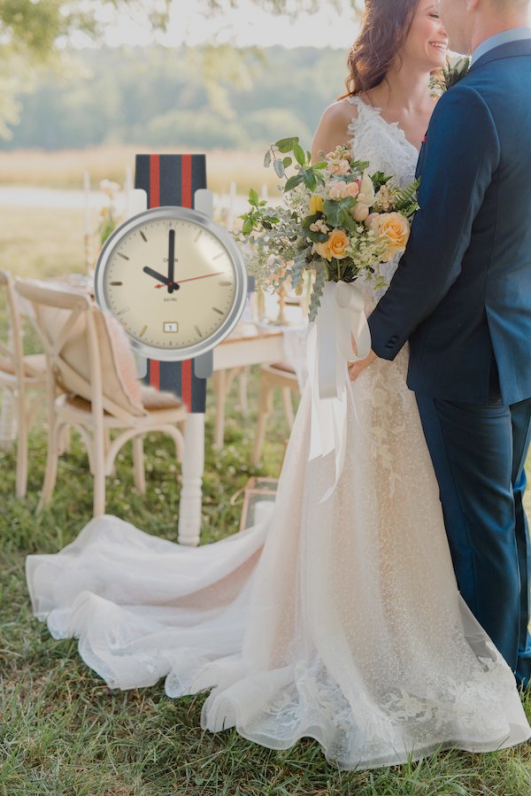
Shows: 10:00:13
